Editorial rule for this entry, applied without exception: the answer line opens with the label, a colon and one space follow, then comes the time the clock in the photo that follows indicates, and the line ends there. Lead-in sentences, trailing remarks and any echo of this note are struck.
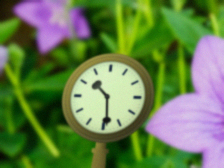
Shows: 10:29
